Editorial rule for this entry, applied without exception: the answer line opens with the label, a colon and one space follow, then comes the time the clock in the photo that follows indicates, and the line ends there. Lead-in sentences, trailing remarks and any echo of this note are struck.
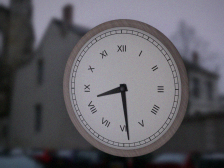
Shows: 8:29
